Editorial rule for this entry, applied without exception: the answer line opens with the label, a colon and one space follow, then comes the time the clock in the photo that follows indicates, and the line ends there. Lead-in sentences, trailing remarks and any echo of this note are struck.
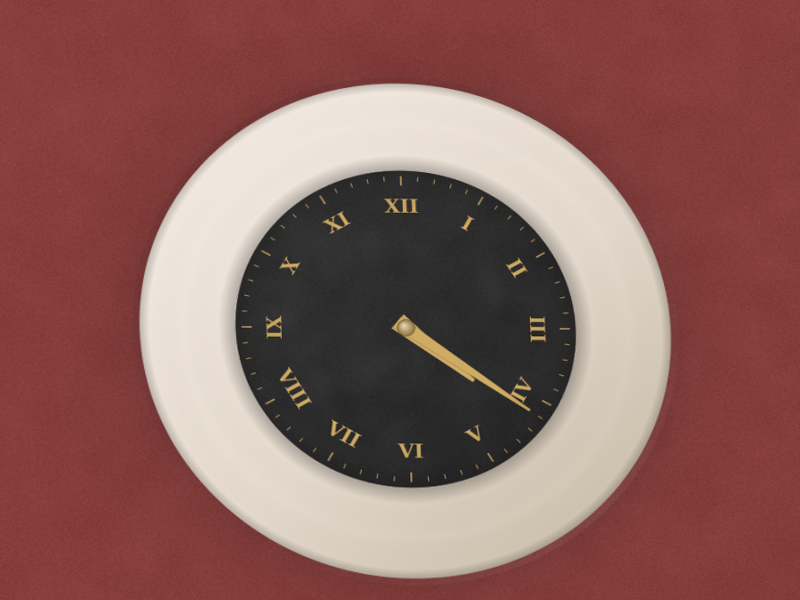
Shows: 4:21
